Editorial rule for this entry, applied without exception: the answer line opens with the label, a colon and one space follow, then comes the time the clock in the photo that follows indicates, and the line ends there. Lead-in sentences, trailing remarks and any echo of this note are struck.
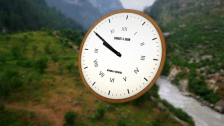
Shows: 9:50
